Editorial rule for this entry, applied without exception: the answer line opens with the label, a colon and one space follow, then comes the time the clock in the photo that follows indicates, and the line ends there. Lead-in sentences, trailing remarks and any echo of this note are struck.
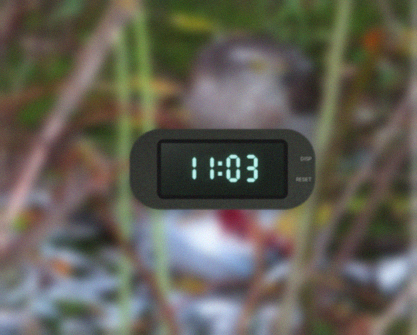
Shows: 11:03
